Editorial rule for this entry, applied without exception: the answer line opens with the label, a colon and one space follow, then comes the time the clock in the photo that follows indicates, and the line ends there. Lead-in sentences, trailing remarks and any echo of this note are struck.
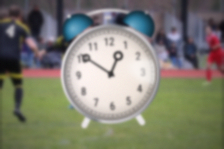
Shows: 12:51
